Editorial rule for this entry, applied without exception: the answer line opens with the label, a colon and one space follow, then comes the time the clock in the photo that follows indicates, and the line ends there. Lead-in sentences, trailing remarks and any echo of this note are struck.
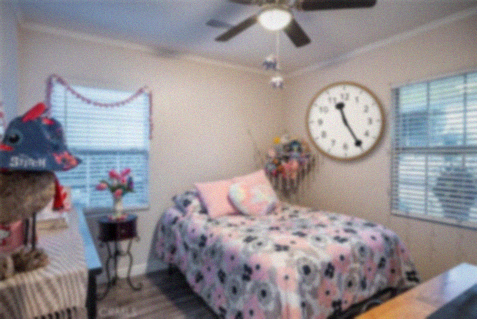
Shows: 11:25
